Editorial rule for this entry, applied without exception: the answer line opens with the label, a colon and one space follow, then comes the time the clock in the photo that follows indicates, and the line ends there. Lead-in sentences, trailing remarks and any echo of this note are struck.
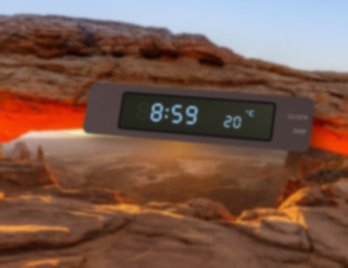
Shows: 8:59
